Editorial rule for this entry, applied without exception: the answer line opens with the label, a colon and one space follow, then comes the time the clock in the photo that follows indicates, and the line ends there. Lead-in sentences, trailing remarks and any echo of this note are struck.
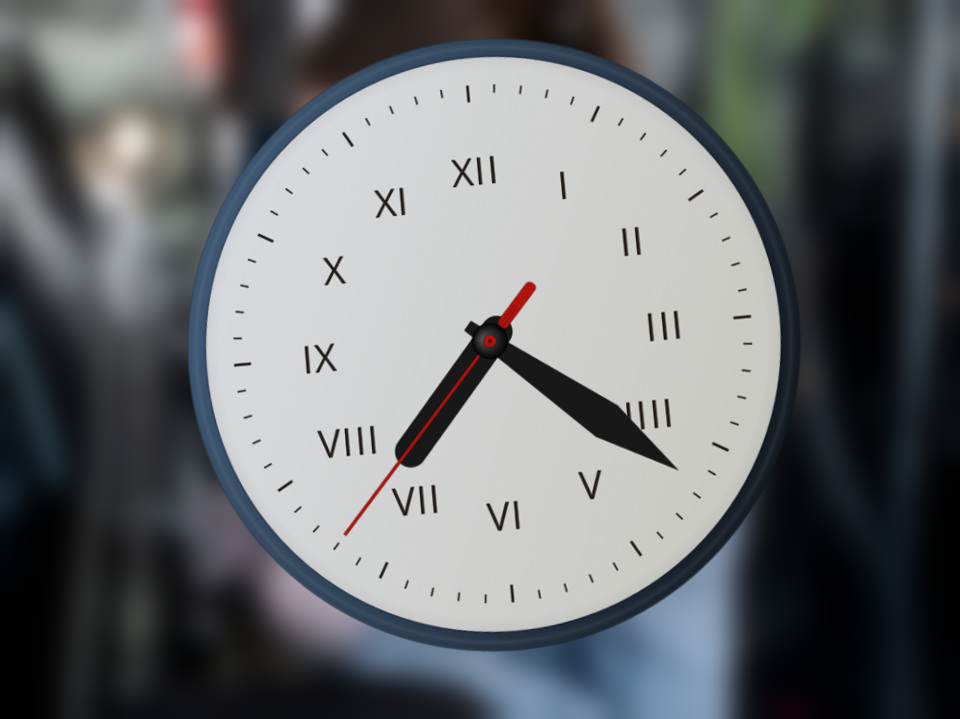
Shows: 7:21:37
